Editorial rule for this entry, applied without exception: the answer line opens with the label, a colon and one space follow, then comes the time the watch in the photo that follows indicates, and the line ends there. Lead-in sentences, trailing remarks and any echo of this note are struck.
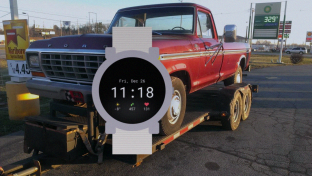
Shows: 11:18
